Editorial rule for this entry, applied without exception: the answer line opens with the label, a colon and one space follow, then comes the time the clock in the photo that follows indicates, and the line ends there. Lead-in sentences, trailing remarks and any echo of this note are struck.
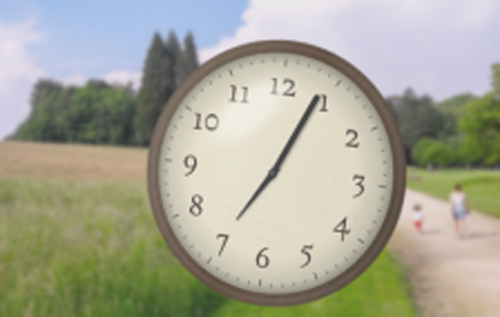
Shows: 7:04
